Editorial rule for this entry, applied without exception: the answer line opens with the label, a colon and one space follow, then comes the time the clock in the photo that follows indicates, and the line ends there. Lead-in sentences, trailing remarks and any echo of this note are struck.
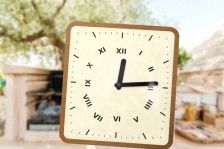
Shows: 12:14
